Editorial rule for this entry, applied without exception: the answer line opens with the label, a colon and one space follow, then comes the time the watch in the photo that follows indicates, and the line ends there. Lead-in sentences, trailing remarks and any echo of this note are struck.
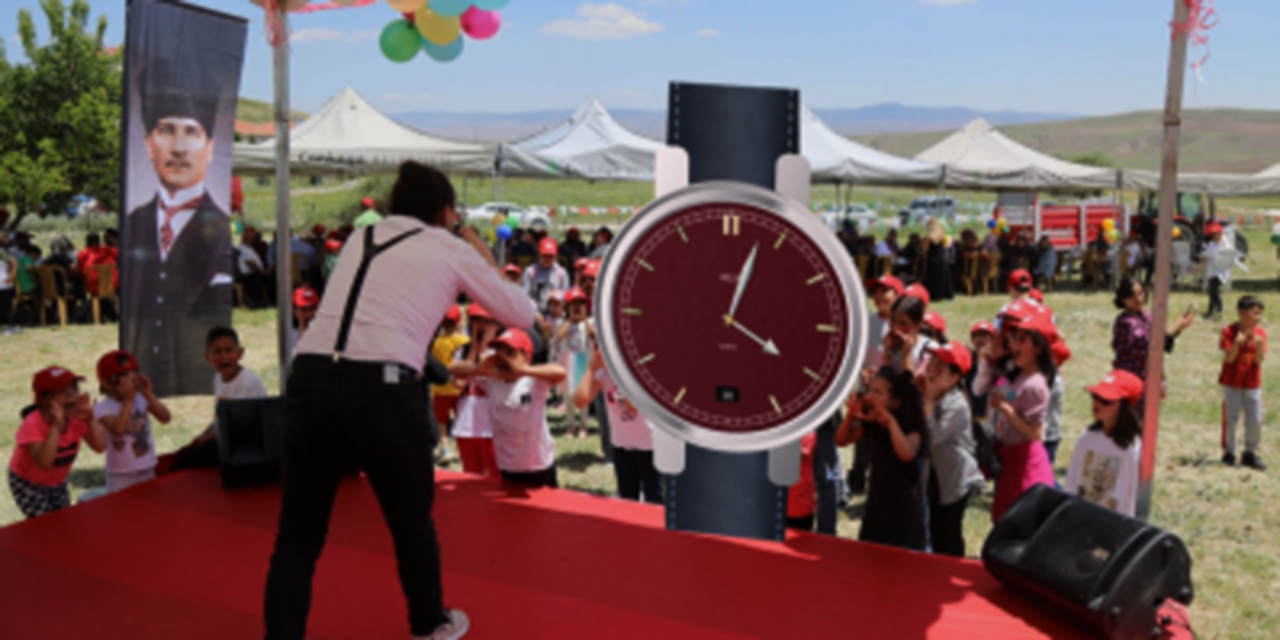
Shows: 4:03
